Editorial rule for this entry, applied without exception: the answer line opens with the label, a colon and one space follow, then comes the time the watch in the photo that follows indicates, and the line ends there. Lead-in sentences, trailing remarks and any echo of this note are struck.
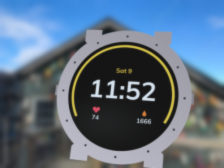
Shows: 11:52
